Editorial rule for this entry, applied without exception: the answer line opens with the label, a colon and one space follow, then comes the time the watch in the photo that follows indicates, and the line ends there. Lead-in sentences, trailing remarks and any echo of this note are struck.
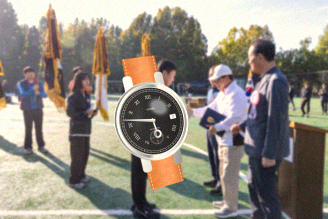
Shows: 5:47
